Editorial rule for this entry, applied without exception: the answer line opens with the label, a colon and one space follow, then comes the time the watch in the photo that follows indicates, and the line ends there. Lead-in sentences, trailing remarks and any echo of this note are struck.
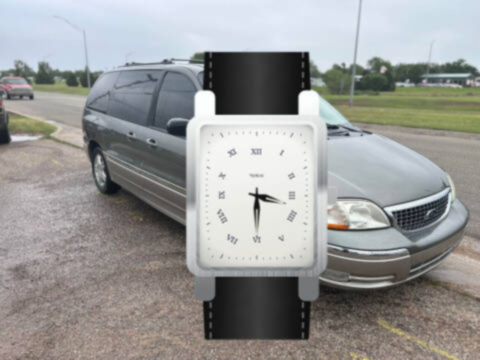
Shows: 3:30
